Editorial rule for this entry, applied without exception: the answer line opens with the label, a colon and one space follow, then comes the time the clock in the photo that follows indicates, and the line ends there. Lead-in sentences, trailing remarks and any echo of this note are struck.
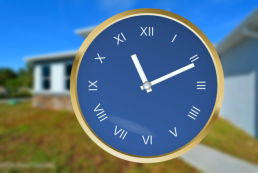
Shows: 11:11
